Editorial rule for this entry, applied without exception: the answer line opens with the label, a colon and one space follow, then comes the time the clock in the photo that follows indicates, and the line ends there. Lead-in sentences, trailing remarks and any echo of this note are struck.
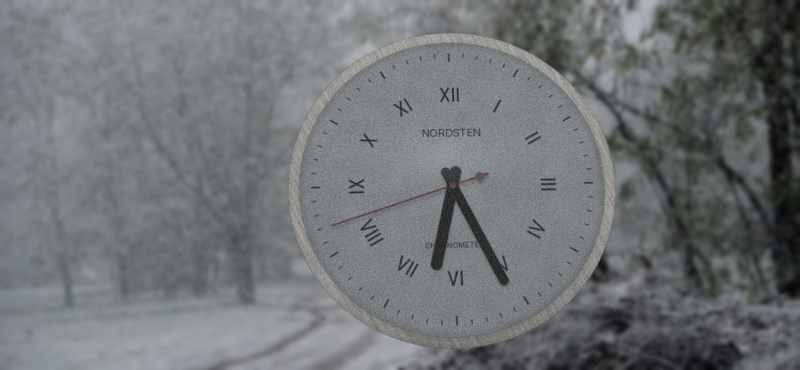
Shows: 6:25:42
